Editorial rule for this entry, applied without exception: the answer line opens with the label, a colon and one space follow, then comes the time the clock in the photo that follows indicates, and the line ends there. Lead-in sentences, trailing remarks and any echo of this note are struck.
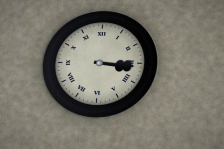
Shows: 3:16
